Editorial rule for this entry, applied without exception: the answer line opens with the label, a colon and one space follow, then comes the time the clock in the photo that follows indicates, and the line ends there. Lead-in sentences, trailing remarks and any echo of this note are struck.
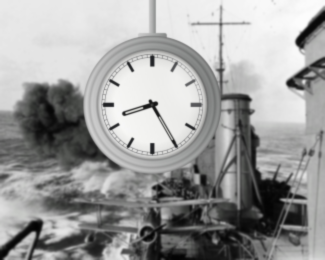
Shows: 8:25
